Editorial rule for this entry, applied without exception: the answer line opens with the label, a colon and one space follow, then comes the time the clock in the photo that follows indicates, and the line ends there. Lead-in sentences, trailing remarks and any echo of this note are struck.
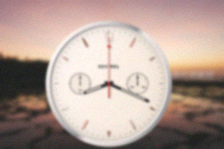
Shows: 8:19
